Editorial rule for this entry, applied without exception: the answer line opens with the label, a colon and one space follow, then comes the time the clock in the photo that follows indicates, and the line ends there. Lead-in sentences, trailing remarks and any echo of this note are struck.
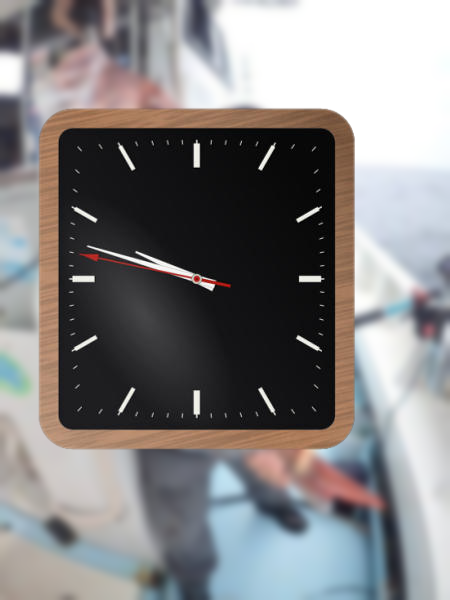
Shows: 9:47:47
